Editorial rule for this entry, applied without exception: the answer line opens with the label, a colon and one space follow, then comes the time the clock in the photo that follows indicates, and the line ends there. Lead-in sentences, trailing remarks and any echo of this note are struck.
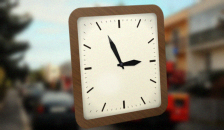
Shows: 2:56
